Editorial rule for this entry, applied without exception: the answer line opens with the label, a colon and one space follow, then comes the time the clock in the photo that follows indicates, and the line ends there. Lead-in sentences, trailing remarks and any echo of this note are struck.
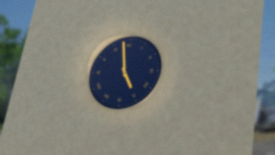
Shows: 4:58
